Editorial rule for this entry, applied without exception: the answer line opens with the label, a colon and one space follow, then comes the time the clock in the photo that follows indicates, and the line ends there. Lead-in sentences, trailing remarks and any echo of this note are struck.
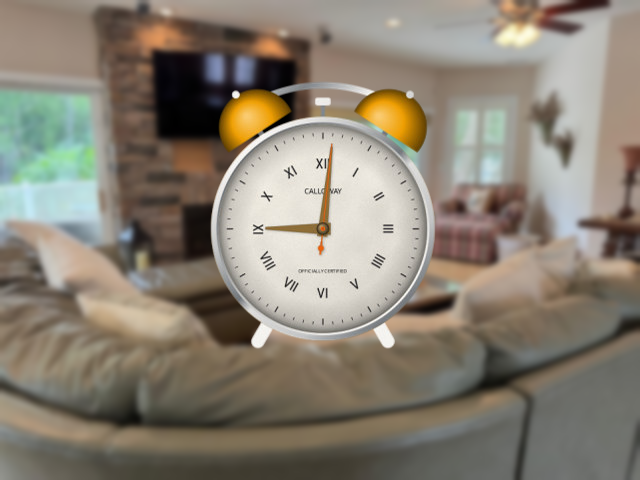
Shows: 9:01:01
